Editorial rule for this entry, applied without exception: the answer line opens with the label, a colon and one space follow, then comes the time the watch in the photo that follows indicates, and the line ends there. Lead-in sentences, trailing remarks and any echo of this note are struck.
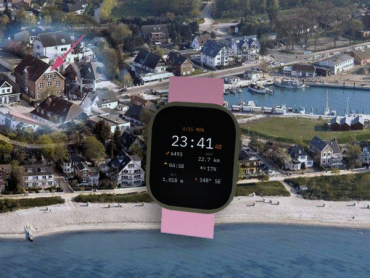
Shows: 23:41
